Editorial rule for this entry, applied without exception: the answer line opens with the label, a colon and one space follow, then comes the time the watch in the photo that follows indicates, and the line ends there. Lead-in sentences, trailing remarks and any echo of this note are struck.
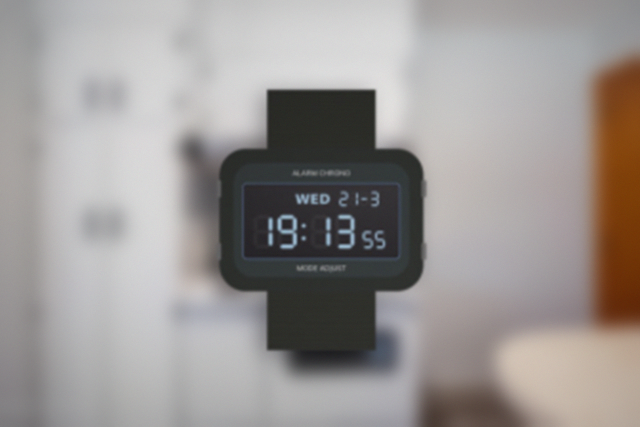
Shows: 19:13:55
